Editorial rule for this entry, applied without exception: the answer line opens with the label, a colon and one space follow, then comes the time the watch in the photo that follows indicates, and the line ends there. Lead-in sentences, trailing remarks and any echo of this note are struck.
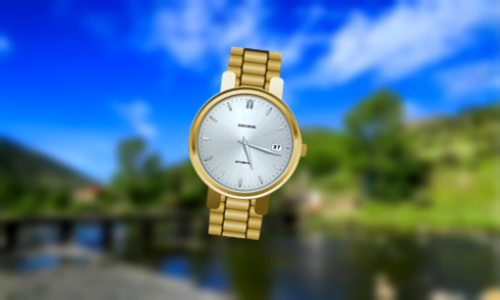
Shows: 5:17
